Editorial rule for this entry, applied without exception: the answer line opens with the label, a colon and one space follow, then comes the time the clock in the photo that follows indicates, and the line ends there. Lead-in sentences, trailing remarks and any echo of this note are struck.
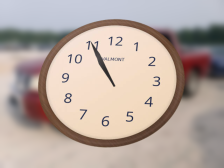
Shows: 10:55
